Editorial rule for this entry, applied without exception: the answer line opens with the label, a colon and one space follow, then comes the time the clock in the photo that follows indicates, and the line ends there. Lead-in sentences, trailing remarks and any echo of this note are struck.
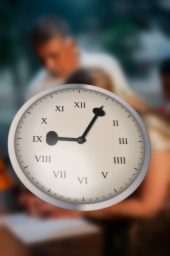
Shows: 9:05
